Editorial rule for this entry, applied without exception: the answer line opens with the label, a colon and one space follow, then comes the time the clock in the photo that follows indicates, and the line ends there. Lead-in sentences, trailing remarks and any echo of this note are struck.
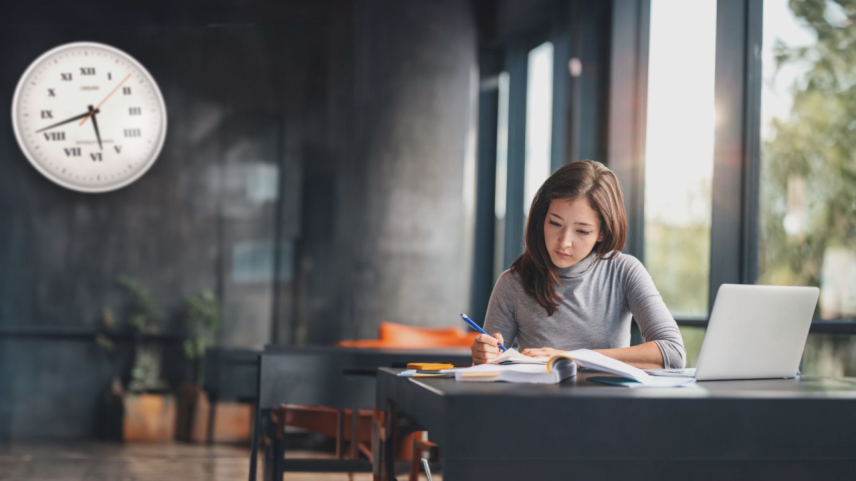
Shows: 5:42:08
